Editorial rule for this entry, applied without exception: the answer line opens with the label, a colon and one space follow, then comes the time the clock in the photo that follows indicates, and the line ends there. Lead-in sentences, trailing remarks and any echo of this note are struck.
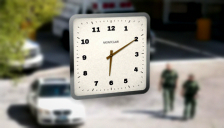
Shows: 6:10
